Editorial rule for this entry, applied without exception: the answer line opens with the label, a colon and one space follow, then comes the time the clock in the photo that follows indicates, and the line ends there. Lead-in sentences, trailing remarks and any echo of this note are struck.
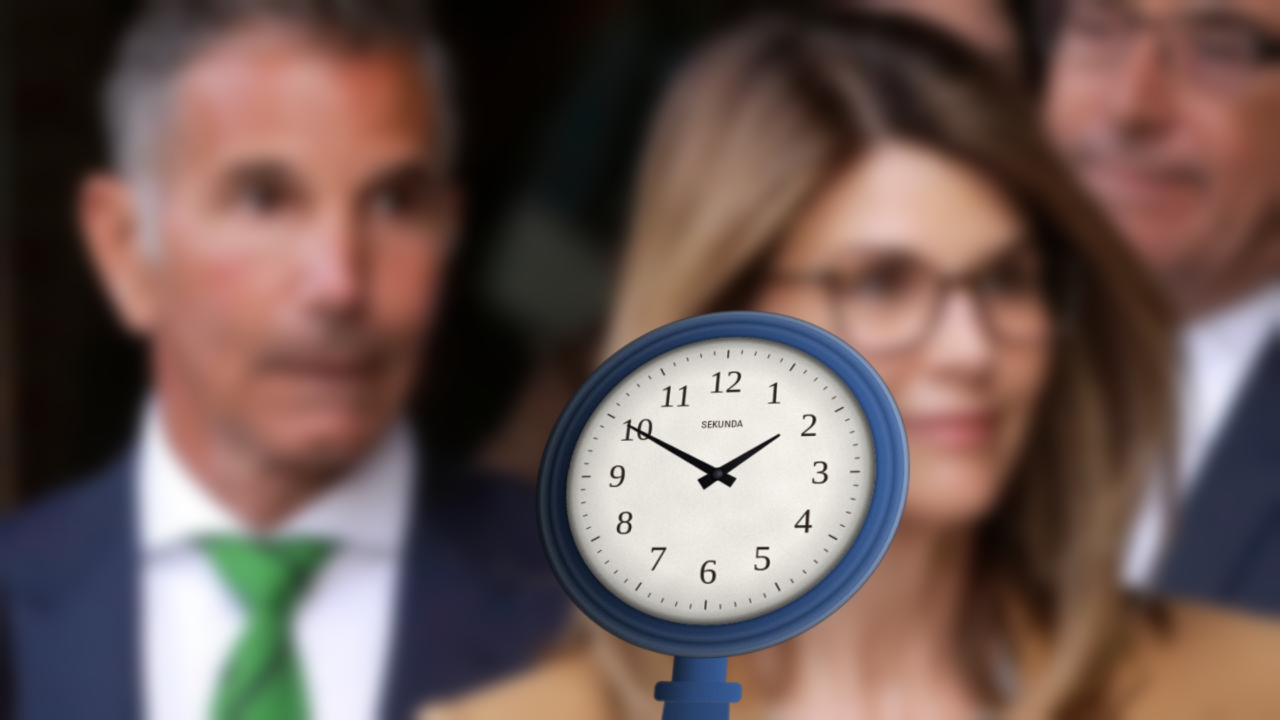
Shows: 1:50
